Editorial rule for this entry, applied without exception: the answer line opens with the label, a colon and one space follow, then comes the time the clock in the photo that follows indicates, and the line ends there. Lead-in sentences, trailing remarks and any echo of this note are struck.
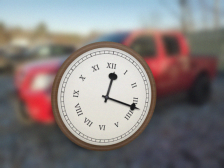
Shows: 12:17
